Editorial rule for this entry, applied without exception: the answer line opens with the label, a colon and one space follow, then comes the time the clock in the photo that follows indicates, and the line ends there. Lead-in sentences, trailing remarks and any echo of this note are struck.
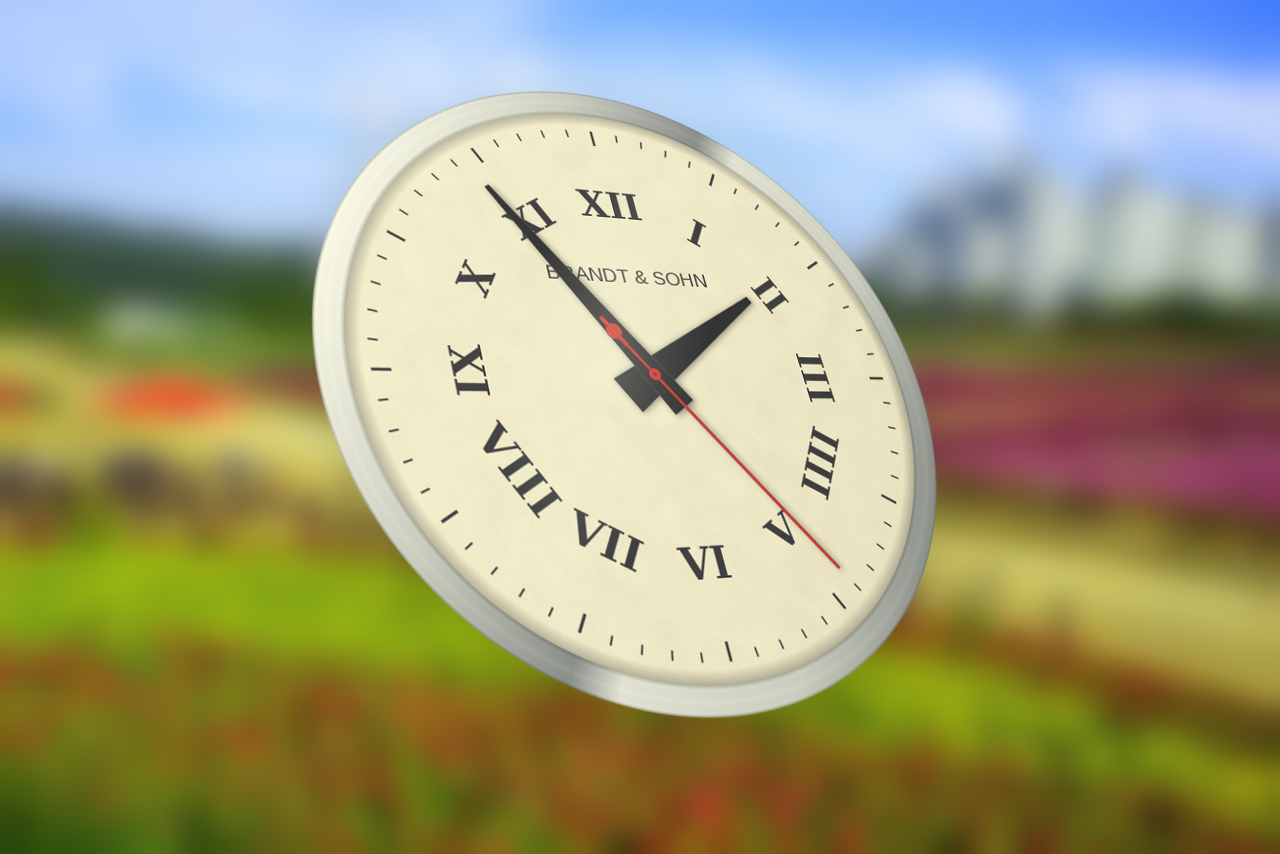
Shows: 1:54:24
